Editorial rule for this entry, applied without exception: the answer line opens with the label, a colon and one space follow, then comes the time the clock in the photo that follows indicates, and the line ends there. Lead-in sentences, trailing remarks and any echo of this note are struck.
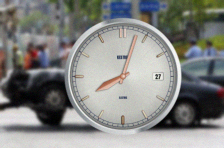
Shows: 8:03
